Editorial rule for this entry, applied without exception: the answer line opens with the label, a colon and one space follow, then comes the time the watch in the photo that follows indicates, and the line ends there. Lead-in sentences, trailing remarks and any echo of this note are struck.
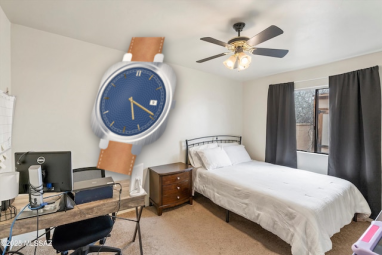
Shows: 5:19
